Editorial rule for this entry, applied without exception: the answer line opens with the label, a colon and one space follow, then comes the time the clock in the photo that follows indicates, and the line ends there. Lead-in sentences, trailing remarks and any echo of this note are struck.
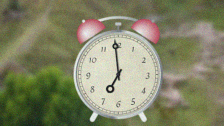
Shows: 6:59
